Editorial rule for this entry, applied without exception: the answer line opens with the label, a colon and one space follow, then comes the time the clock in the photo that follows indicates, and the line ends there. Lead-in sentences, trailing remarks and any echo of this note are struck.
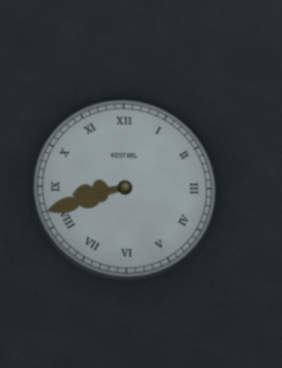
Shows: 8:42
